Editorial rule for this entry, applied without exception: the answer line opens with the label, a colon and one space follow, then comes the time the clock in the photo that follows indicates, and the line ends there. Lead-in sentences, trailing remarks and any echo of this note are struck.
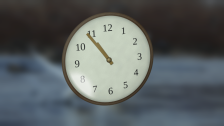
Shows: 10:54
